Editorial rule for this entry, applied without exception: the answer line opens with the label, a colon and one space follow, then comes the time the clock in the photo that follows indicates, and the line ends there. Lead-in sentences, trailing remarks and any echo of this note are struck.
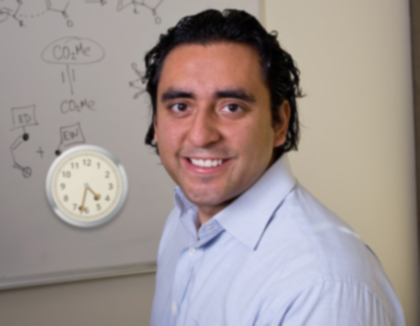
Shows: 4:32
